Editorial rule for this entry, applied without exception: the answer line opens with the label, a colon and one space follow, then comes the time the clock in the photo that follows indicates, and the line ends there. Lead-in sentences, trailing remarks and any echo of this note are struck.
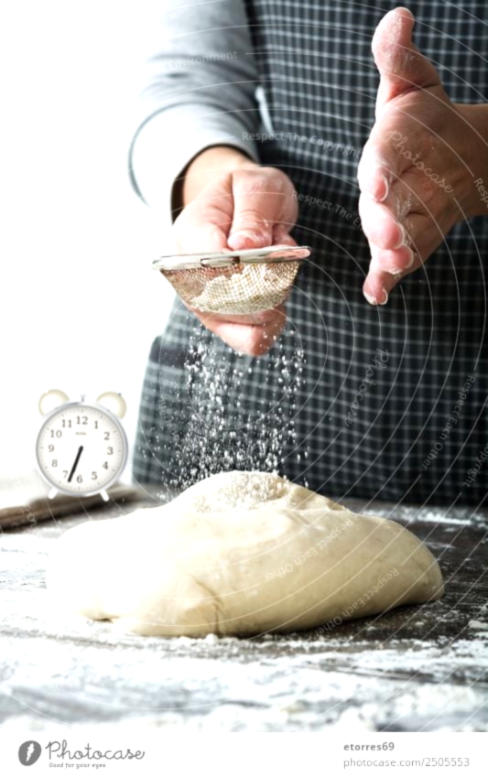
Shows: 6:33
